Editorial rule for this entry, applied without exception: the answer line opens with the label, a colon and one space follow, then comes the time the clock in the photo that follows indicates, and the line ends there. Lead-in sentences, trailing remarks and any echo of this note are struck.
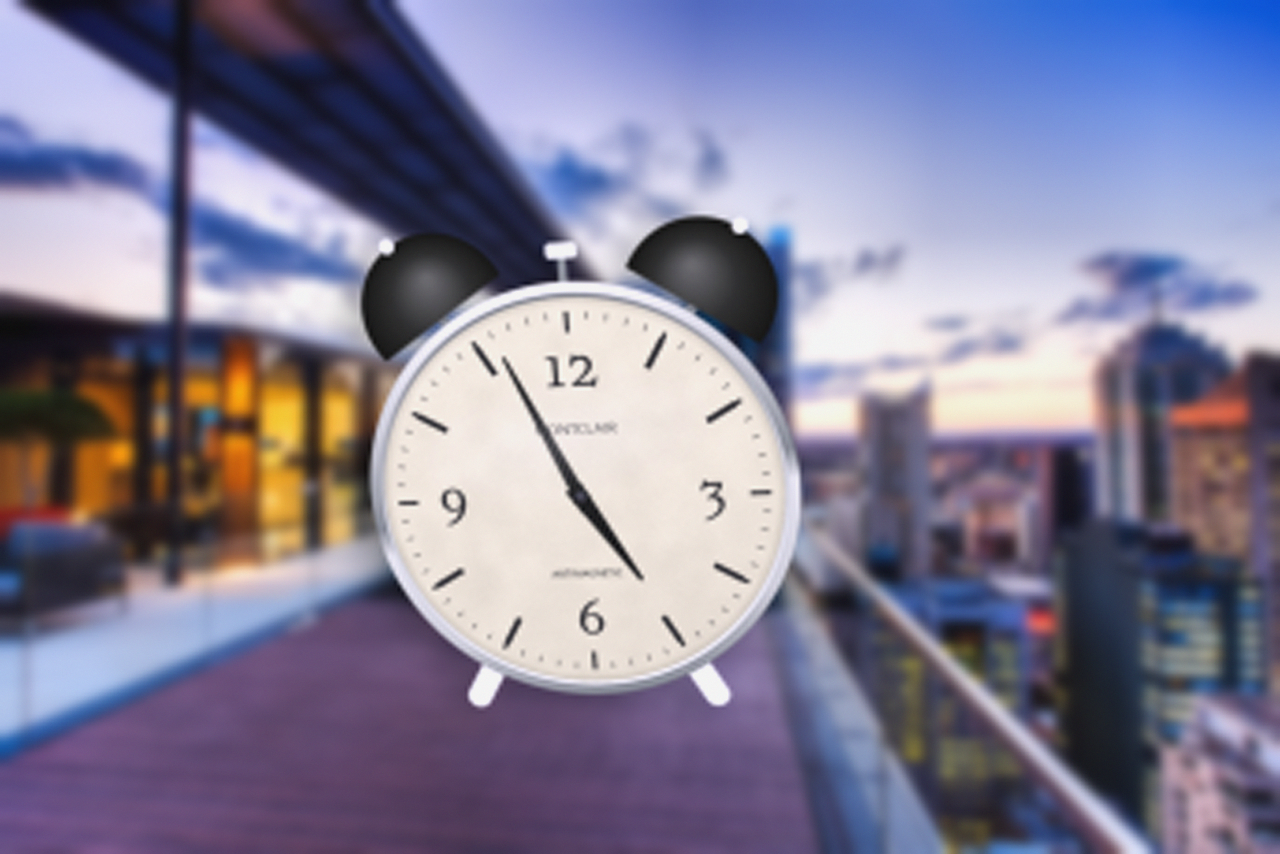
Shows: 4:56
